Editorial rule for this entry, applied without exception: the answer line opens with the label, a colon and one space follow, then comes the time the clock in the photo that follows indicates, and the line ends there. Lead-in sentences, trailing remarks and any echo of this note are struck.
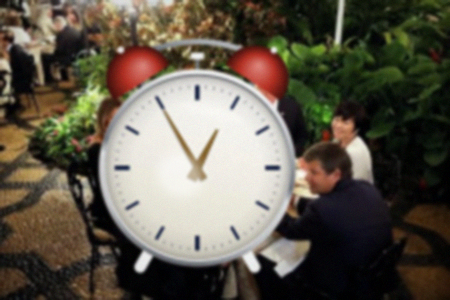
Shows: 12:55
